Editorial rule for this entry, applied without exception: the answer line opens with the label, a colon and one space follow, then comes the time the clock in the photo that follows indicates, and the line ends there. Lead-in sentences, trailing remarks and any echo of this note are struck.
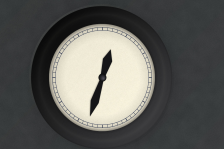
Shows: 12:33
